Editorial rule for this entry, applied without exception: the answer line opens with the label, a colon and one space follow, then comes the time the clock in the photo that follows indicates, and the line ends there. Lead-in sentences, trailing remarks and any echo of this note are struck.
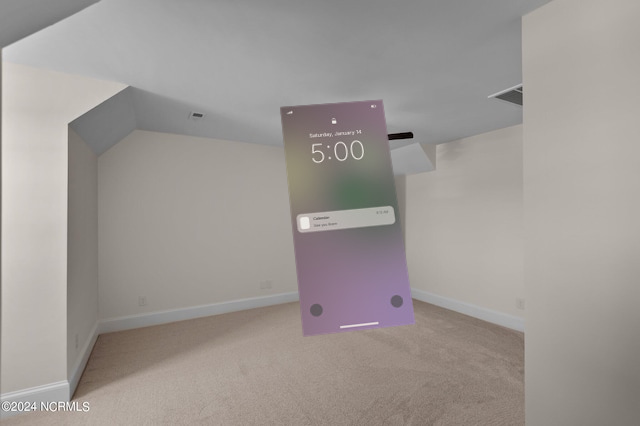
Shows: 5:00
